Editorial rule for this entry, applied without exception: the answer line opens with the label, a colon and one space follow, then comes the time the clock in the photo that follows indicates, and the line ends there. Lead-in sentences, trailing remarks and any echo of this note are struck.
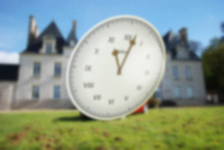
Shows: 11:02
